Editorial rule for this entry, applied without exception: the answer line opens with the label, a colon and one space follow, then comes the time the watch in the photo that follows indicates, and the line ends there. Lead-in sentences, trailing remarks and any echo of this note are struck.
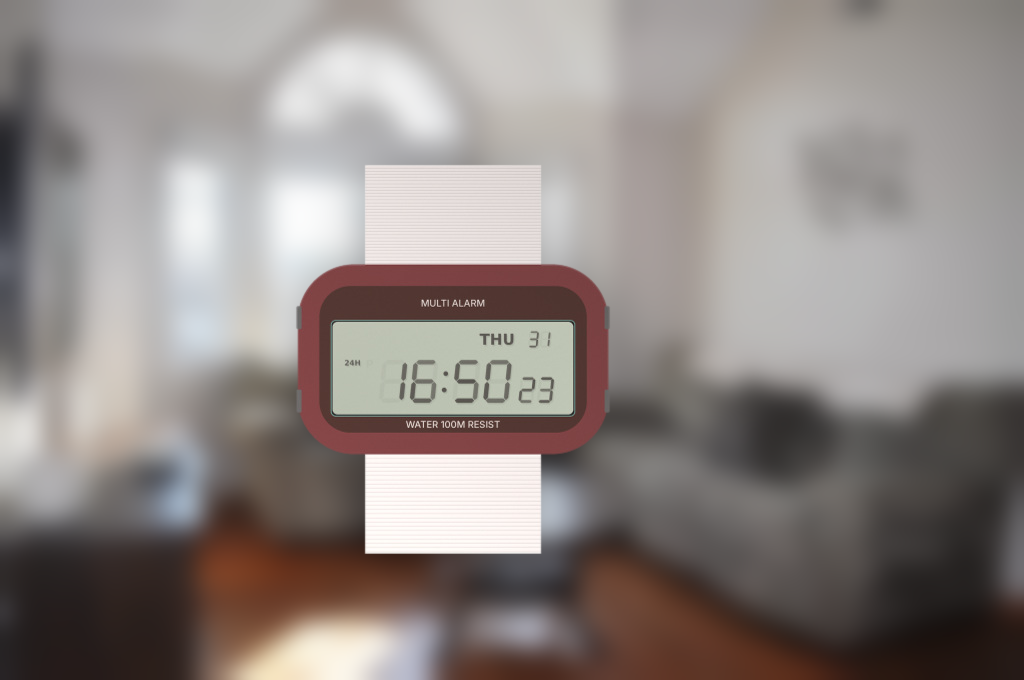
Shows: 16:50:23
